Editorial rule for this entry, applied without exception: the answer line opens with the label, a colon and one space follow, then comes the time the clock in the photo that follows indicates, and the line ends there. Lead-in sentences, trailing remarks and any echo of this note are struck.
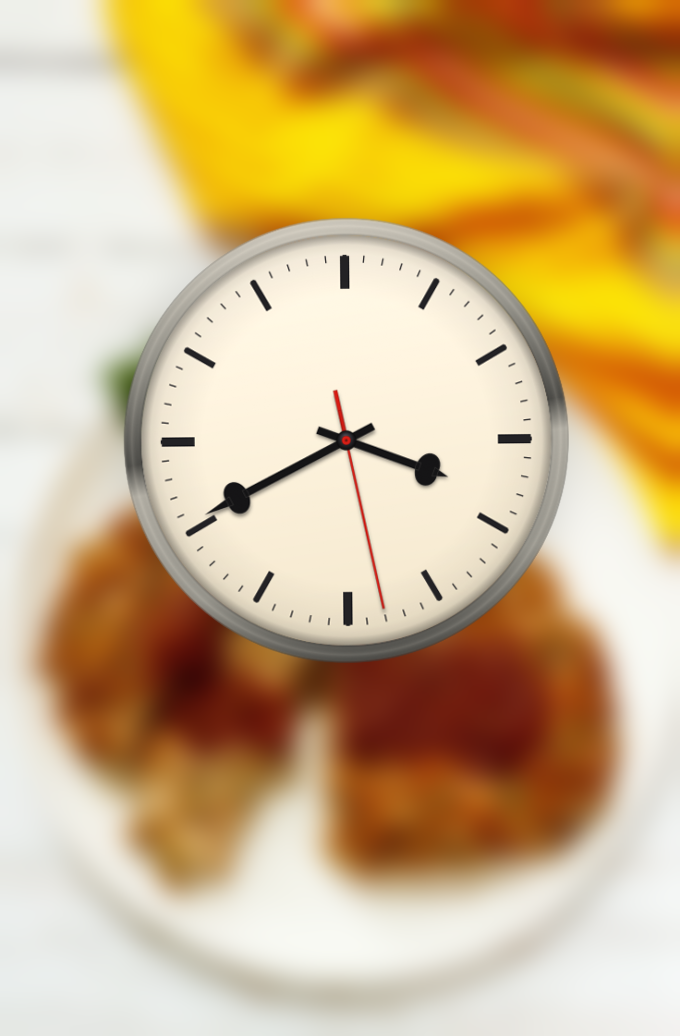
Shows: 3:40:28
